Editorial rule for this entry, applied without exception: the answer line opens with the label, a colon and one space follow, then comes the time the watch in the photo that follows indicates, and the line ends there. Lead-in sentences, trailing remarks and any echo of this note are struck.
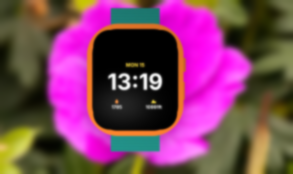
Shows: 13:19
